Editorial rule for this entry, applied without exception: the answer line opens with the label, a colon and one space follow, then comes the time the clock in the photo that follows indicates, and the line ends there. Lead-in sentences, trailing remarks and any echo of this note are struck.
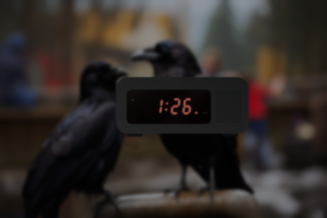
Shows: 1:26
